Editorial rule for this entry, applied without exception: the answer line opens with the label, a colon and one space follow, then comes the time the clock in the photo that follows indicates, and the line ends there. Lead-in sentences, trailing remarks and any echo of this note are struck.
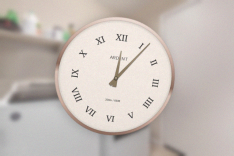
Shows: 12:06
